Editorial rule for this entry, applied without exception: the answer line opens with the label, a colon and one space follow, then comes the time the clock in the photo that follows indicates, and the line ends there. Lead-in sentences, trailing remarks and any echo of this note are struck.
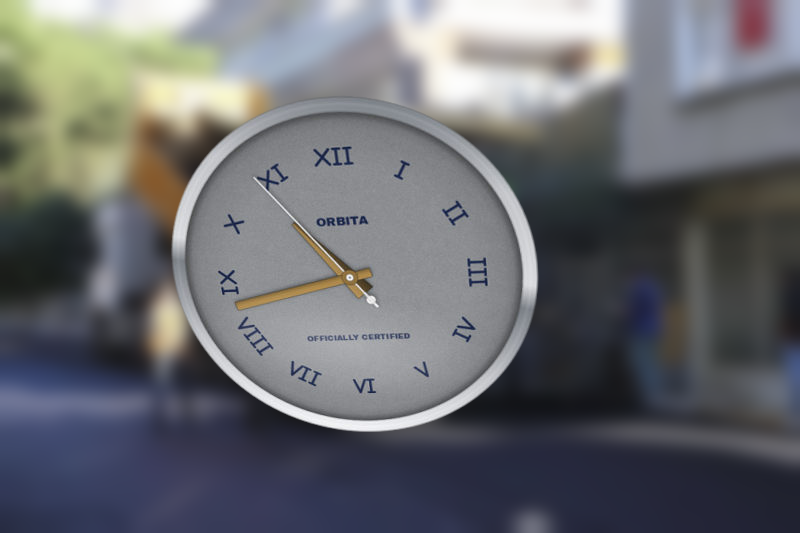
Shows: 10:42:54
